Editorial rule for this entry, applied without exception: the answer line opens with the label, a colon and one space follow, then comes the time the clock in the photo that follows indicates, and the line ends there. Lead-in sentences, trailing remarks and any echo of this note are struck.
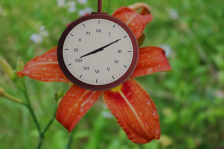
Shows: 8:10
